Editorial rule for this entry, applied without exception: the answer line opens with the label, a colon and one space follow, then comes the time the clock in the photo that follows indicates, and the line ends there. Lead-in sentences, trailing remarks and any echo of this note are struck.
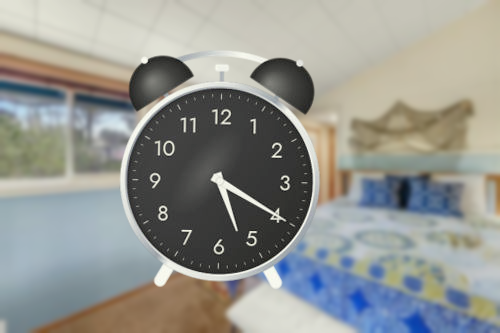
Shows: 5:20
